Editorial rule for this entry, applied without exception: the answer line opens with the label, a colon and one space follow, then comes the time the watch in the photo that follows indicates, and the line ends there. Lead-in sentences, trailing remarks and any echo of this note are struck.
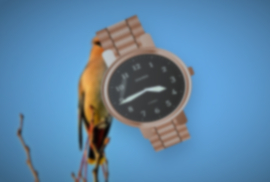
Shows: 3:44
